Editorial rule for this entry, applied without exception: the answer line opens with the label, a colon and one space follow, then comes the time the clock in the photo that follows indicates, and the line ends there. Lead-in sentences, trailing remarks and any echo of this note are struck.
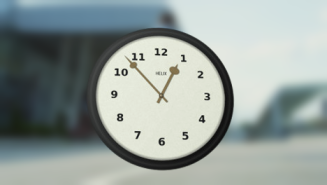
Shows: 12:53
